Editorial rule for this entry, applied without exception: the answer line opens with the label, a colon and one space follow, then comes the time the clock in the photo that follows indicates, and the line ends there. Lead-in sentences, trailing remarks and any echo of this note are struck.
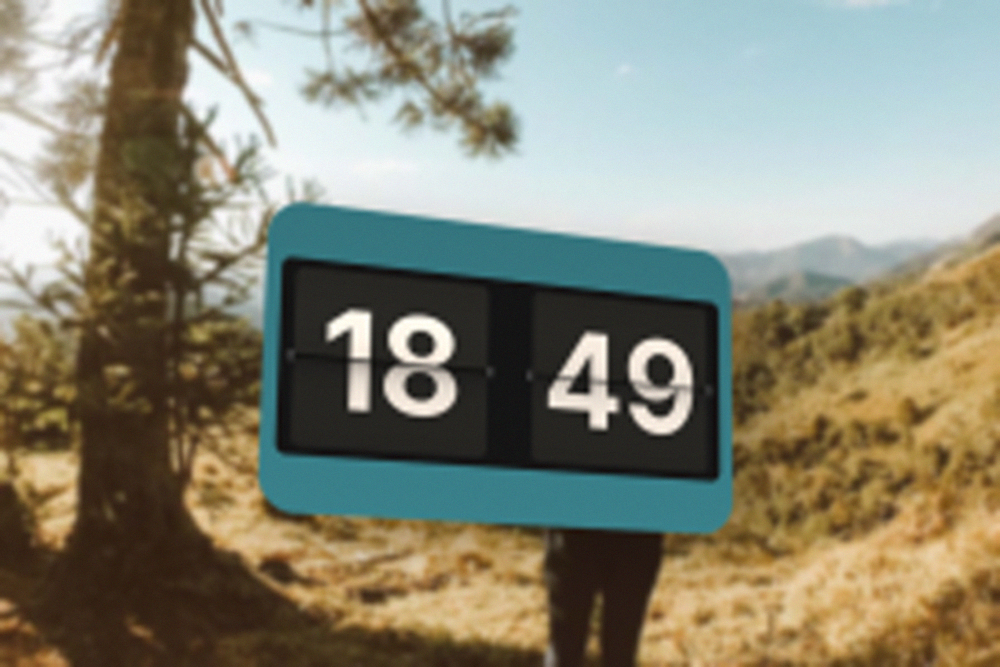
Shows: 18:49
